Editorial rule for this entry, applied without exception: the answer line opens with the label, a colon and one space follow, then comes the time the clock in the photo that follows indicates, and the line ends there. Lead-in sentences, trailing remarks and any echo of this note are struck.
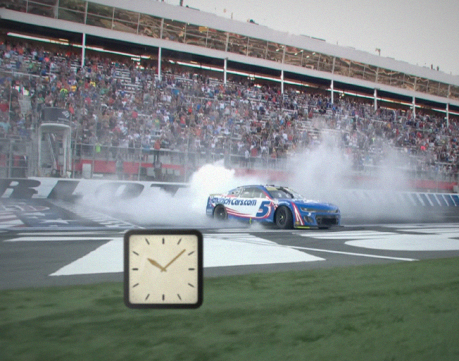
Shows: 10:08
